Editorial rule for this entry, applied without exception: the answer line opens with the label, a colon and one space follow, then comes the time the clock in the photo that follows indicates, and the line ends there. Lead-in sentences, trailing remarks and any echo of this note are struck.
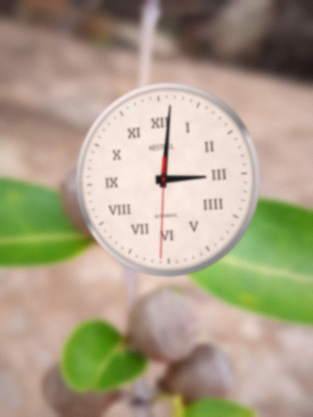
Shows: 3:01:31
